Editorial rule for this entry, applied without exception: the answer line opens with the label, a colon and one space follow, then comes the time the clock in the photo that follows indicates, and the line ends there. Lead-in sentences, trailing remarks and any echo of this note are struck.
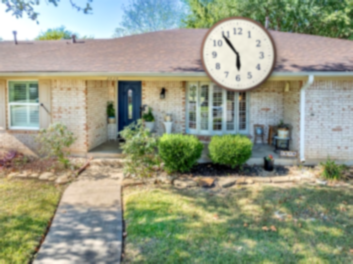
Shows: 5:54
